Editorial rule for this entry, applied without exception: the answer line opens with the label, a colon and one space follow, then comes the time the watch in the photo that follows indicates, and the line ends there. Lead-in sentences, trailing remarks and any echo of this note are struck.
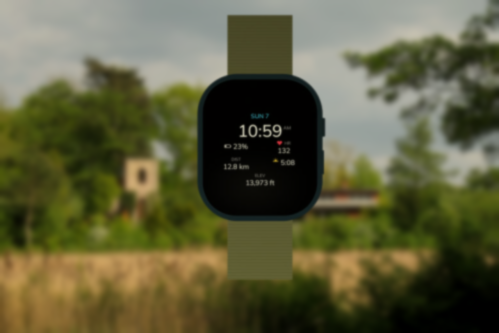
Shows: 10:59
